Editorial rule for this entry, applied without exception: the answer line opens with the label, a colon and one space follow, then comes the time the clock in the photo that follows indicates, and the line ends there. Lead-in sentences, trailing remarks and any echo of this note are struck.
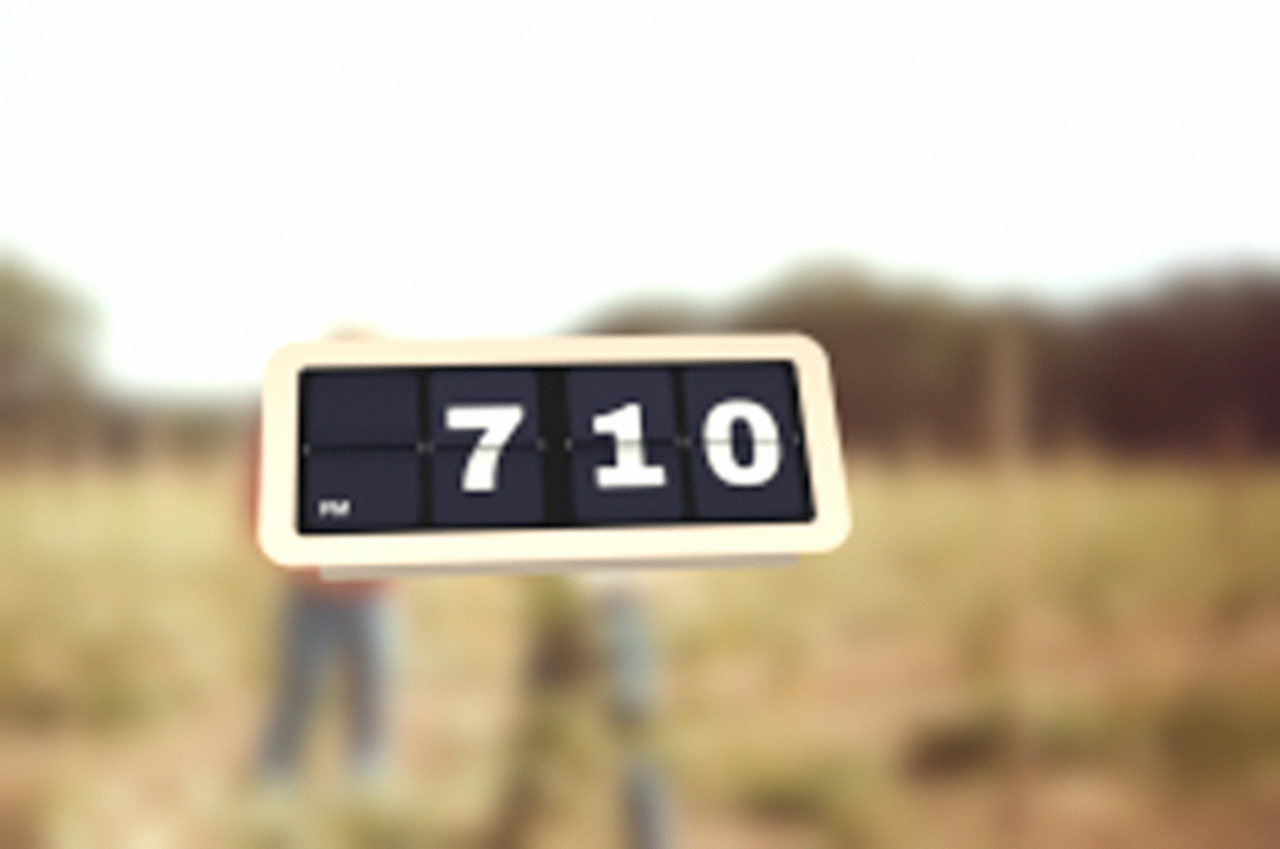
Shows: 7:10
